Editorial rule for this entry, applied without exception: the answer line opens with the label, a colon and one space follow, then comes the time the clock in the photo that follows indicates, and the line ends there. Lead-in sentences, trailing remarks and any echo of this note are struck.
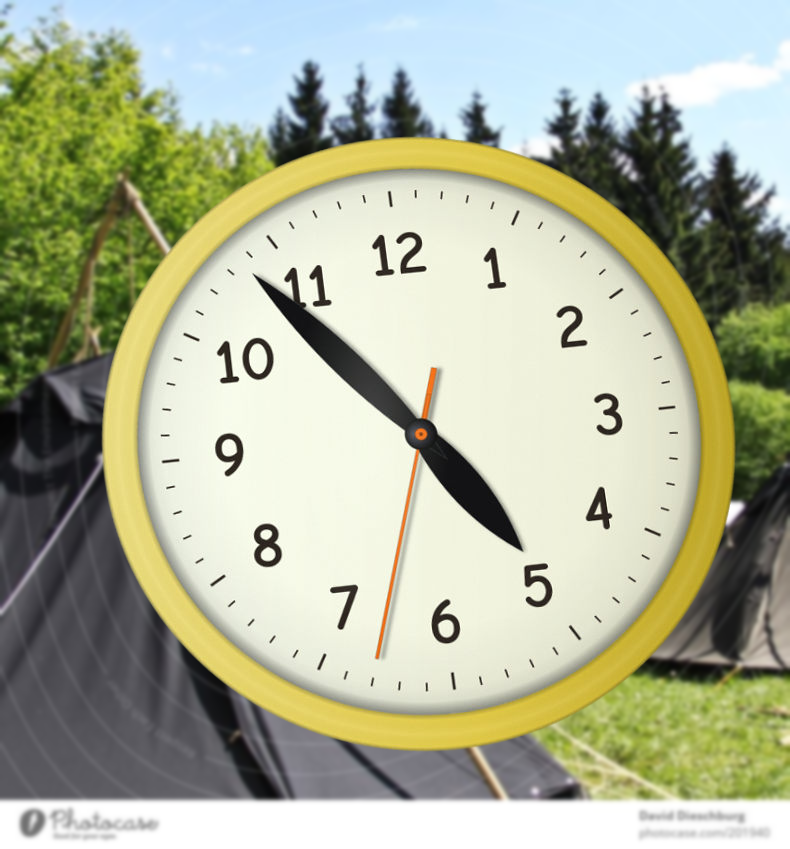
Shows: 4:53:33
